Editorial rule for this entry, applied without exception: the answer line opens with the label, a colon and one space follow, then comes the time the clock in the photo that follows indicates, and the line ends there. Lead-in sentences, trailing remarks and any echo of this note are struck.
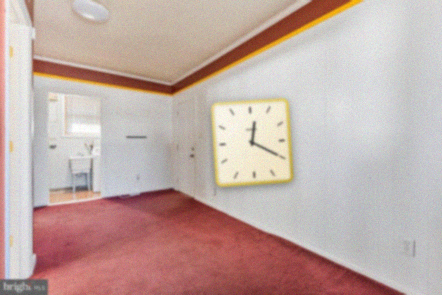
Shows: 12:20
